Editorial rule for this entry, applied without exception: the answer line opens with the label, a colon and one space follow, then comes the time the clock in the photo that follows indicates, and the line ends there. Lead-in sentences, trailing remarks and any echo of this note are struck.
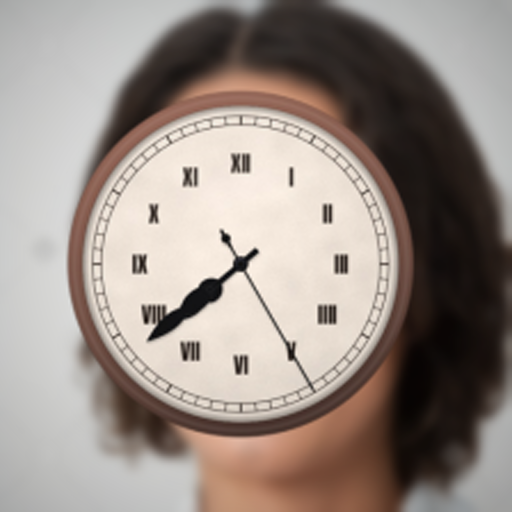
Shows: 7:38:25
